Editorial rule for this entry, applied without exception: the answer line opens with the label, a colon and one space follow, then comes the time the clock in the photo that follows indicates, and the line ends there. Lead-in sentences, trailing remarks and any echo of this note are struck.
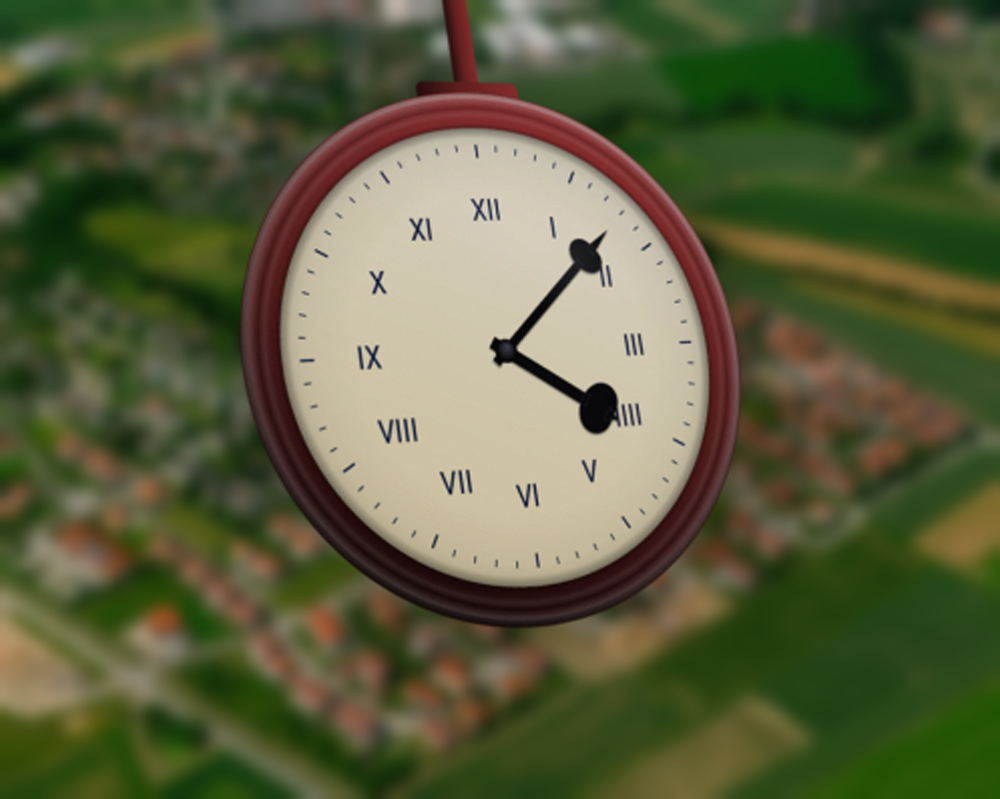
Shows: 4:08
